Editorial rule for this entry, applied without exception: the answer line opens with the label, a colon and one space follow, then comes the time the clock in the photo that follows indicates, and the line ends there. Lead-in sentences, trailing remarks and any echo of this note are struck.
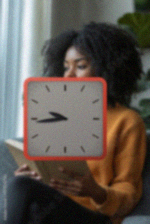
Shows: 9:44
